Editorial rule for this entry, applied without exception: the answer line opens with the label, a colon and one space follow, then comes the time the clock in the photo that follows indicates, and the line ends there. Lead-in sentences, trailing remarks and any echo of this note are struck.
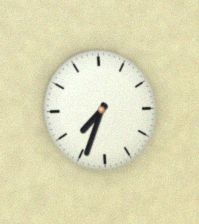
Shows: 7:34
